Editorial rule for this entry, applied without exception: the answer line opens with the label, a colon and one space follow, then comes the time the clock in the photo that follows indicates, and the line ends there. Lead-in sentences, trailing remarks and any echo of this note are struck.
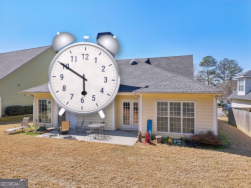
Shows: 5:50
